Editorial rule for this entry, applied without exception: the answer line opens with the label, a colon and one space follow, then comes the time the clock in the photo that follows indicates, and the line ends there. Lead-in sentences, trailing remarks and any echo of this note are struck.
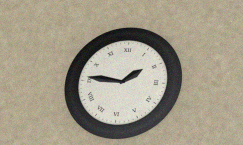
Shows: 1:46
